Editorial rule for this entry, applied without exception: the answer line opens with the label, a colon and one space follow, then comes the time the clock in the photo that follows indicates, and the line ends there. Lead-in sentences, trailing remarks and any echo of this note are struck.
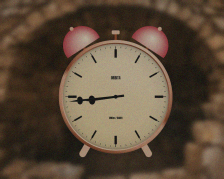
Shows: 8:44
